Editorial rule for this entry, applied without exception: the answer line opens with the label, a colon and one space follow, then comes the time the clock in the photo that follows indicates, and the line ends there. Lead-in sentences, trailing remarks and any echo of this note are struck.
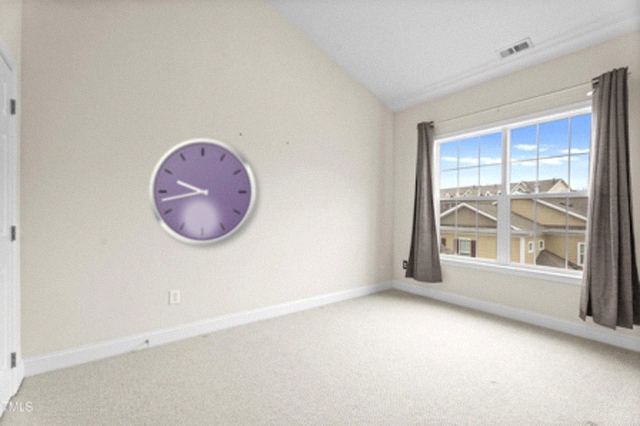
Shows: 9:43
